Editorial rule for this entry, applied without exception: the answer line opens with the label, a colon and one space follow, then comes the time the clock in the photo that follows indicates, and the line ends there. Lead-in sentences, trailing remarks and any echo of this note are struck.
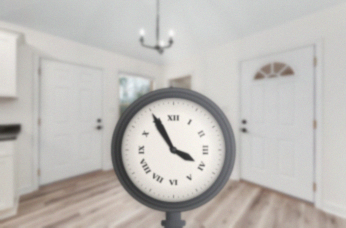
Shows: 3:55
